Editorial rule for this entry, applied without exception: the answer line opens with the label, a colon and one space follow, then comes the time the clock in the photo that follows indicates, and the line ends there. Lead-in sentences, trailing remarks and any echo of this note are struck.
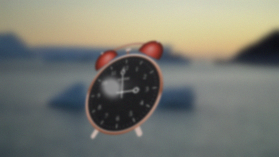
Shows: 2:59
